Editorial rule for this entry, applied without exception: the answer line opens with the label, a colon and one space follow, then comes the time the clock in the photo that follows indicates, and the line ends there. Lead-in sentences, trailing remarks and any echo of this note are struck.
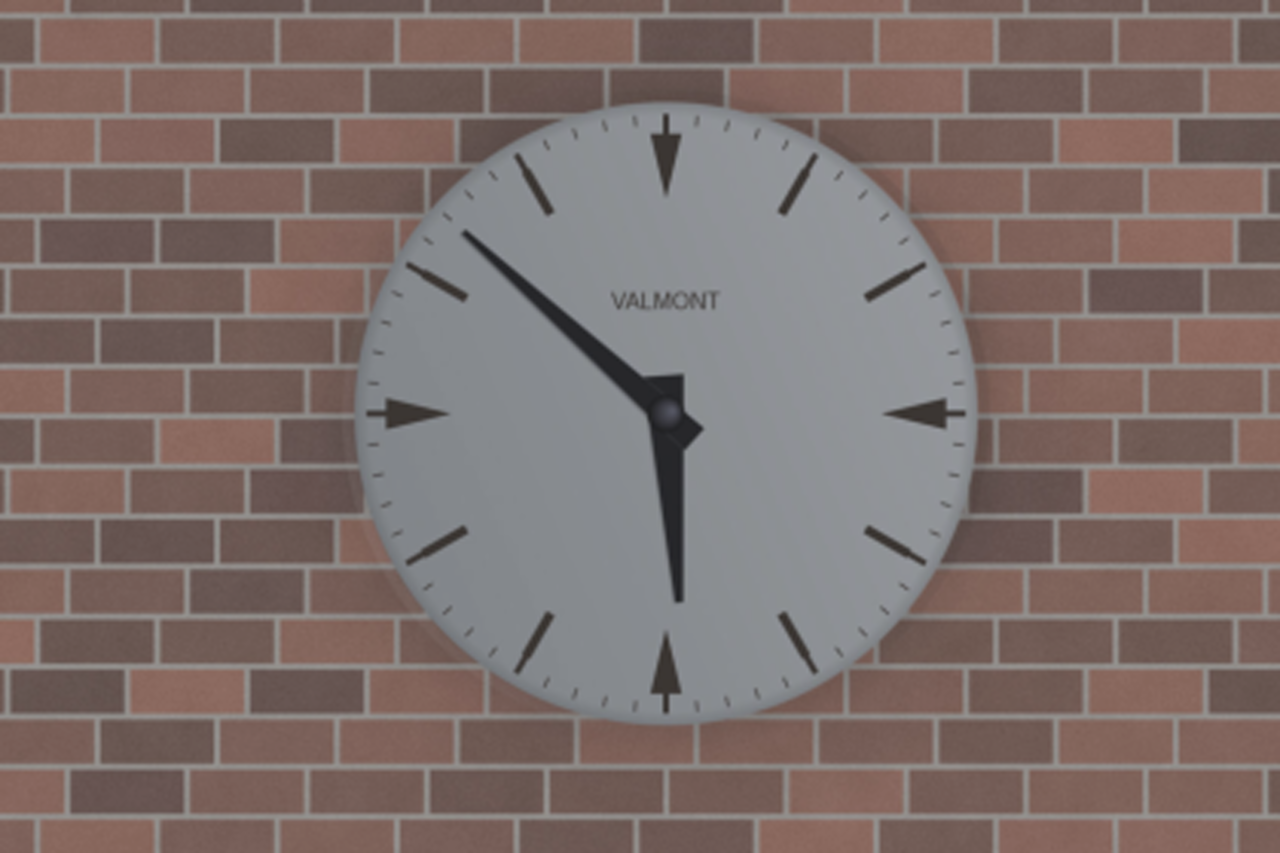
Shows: 5:52
